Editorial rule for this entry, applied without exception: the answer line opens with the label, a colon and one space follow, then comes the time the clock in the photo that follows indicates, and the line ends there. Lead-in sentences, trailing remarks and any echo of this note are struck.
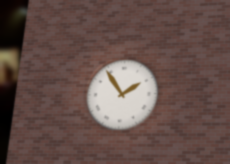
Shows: 1:54
